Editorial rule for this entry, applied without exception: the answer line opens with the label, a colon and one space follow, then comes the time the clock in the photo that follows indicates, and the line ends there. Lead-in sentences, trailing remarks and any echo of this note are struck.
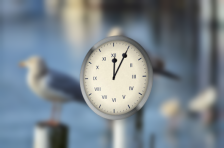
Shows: 12:05
